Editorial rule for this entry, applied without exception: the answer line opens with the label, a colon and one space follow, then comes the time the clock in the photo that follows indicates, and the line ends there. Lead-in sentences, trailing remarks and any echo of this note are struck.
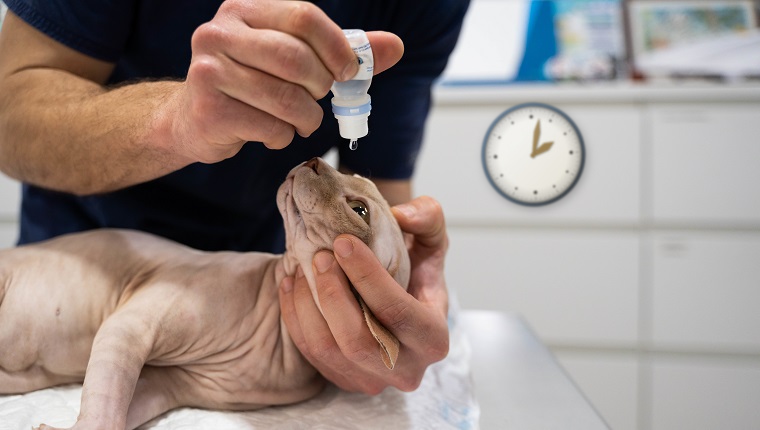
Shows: 2:02
